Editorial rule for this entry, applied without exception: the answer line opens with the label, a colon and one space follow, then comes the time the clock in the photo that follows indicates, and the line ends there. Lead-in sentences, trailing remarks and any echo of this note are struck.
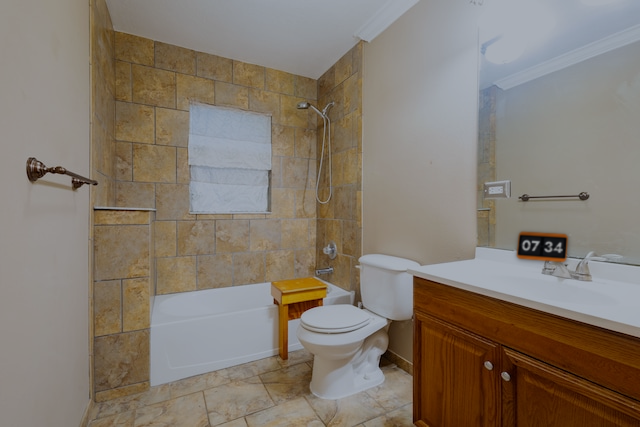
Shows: 7:34
